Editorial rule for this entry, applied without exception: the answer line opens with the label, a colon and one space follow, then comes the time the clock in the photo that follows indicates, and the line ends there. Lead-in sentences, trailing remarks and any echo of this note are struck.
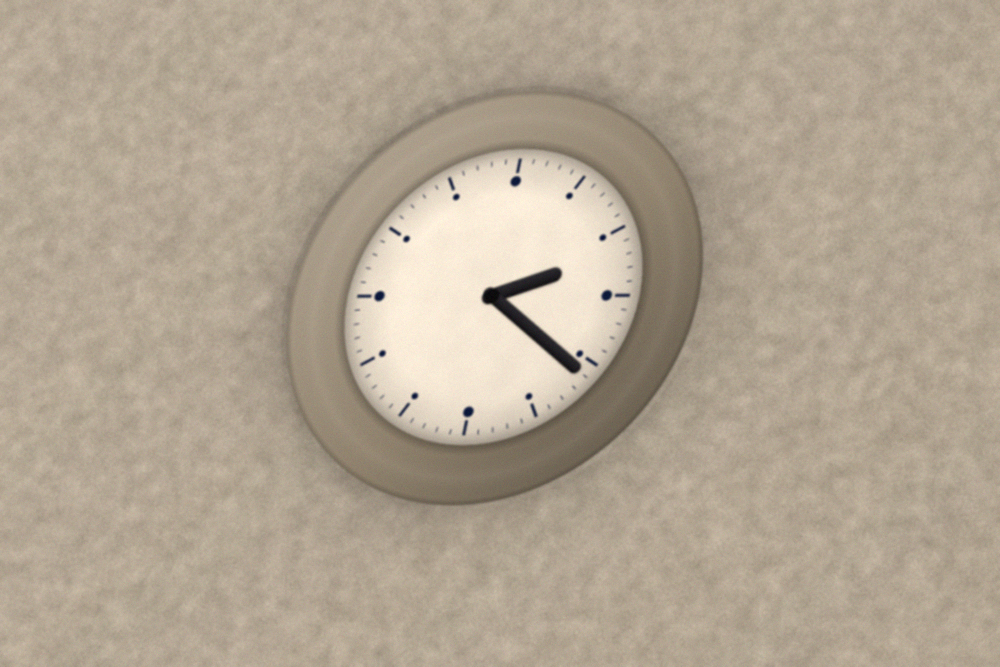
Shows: 2:21
